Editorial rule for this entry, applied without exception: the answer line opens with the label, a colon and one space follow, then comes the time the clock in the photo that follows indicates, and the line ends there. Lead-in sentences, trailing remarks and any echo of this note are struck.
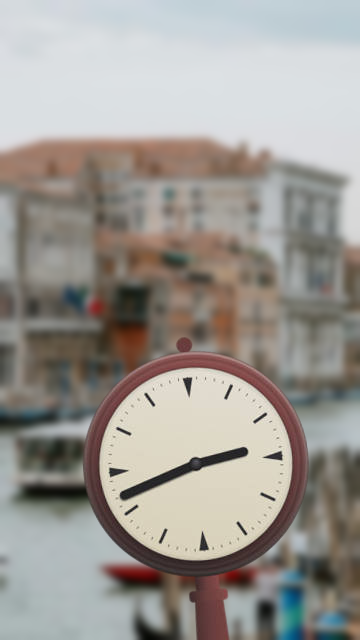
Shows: 2:42
